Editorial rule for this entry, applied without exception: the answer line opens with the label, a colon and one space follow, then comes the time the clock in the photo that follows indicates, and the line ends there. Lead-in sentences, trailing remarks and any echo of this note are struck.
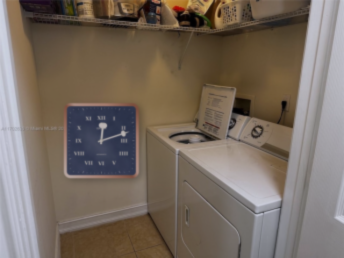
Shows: 12:12
